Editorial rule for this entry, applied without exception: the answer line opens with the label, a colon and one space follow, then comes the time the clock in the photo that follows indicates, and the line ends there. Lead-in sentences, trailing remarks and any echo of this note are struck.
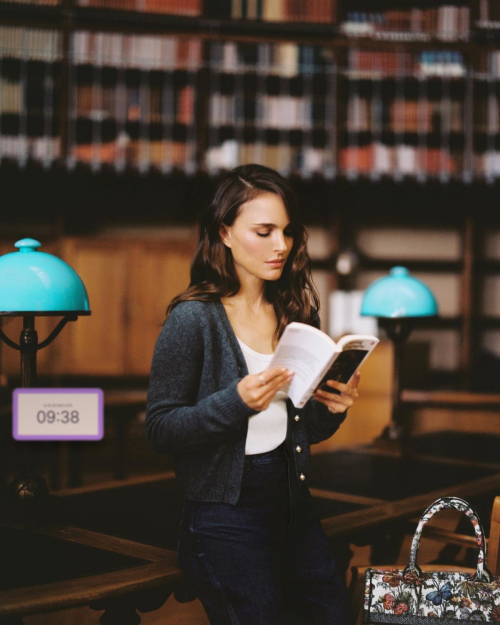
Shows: 9:38
